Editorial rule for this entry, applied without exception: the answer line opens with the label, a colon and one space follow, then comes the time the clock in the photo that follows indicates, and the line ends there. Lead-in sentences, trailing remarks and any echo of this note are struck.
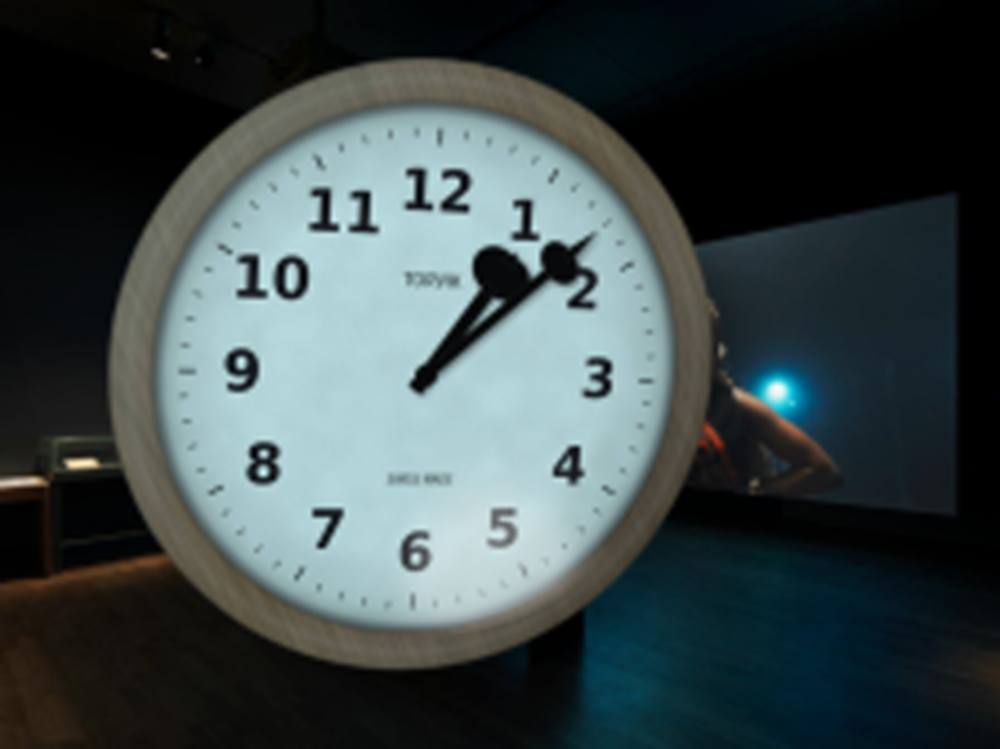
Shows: 1:08
